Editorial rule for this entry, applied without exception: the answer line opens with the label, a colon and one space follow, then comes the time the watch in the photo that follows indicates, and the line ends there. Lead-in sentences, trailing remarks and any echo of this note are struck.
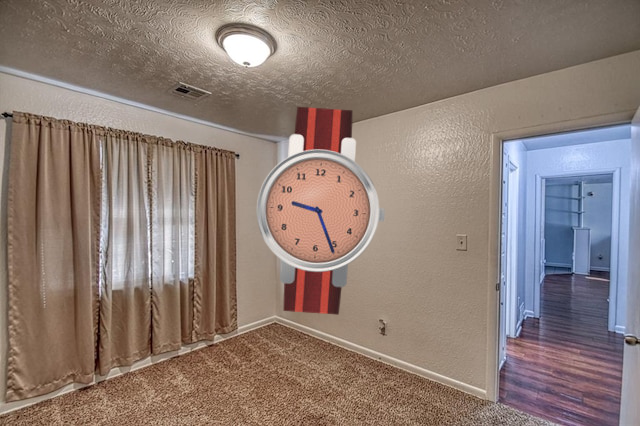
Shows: 9:26
